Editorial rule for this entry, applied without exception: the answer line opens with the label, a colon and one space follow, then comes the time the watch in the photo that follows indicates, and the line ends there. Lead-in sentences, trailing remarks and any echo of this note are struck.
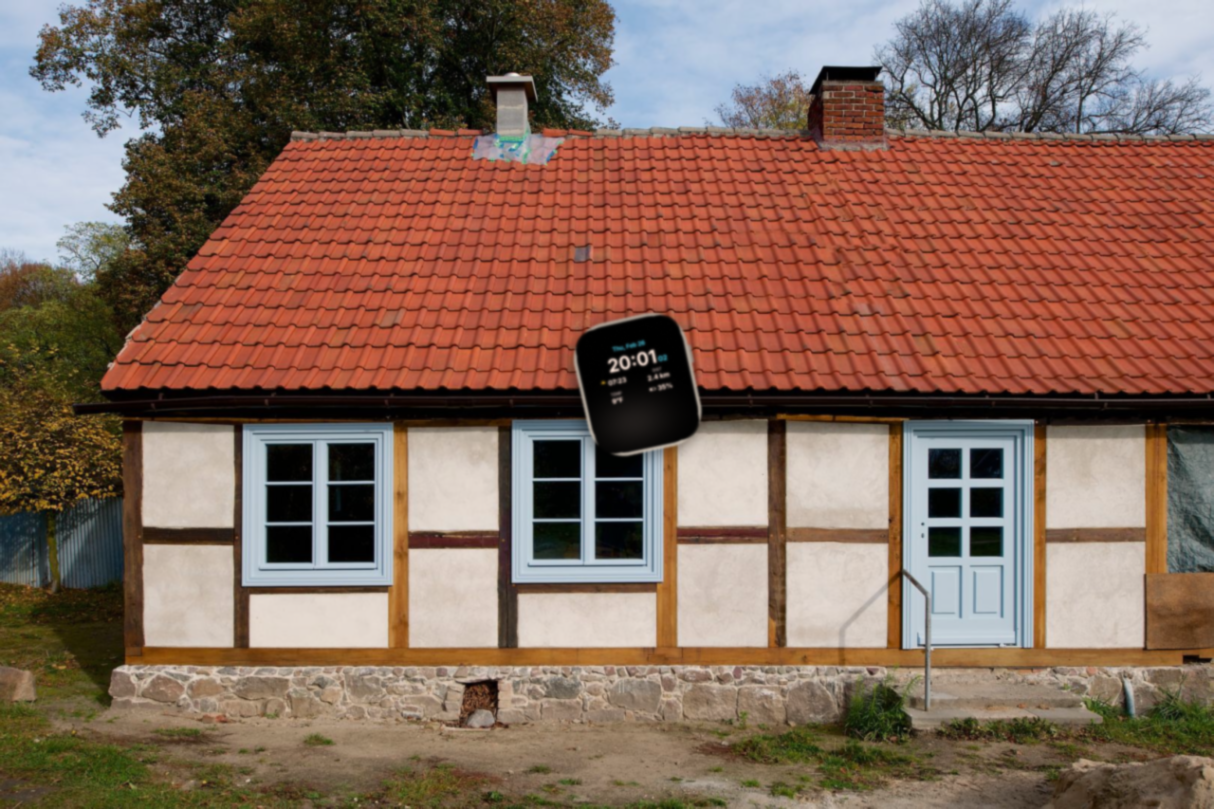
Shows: 20:01
